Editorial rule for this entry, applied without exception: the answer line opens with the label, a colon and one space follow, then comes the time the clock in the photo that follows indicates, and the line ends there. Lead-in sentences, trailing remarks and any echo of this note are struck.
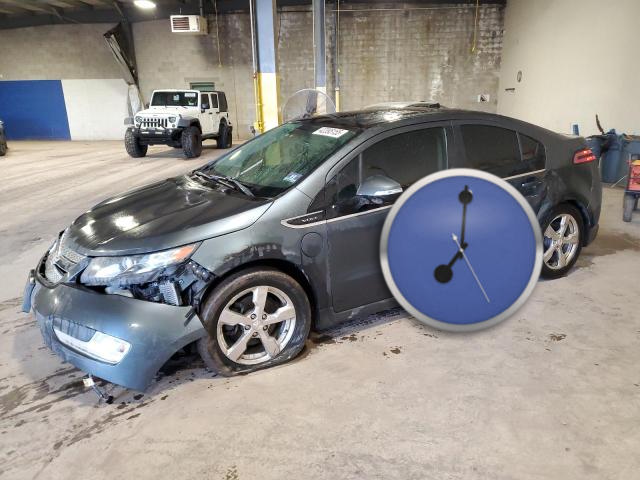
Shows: 6:59:24
